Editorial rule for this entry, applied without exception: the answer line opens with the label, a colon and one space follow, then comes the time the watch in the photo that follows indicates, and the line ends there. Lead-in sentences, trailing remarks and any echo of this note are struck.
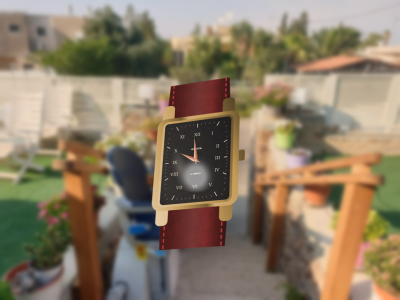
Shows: 9:59
